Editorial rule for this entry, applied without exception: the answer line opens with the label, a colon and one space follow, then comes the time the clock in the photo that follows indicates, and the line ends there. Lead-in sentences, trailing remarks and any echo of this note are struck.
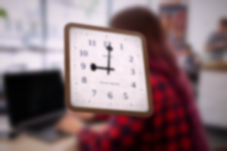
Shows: 9:01
